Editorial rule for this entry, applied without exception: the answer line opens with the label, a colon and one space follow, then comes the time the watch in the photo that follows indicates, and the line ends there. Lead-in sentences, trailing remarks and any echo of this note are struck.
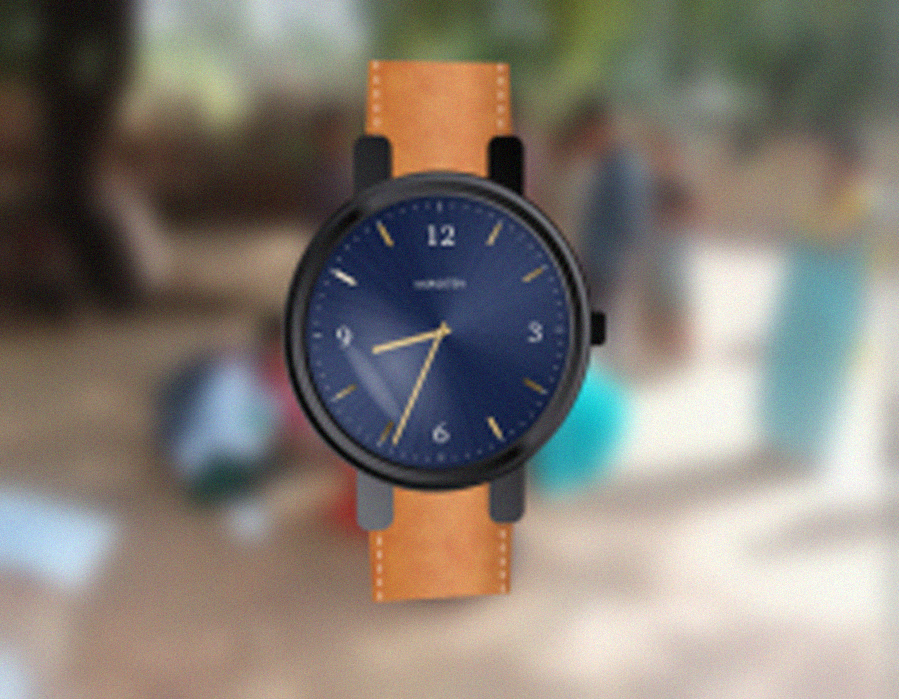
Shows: 8:34
